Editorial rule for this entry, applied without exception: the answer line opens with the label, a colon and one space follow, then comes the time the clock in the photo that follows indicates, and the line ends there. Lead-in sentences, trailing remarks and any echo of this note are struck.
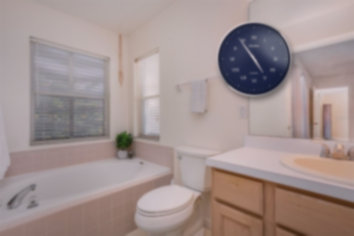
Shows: 4:54
